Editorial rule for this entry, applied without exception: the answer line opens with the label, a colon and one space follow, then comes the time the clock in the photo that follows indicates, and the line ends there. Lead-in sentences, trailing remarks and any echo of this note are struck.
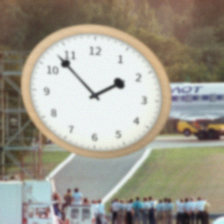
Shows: 1:53
